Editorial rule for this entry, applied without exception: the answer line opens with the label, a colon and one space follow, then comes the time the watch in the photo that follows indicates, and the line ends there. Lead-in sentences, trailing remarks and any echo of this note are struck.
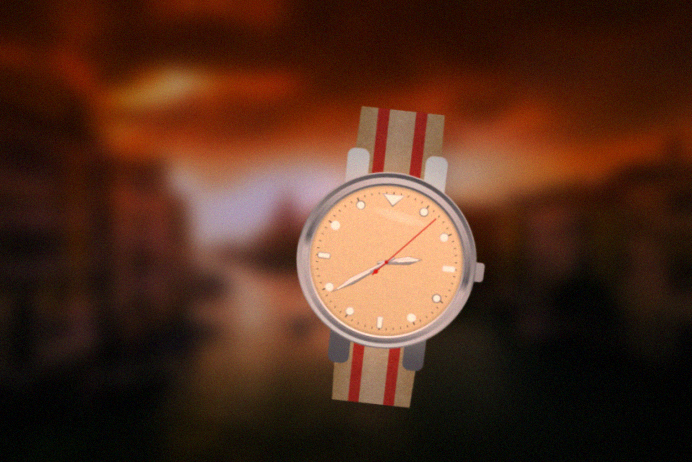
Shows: 2:39:07
